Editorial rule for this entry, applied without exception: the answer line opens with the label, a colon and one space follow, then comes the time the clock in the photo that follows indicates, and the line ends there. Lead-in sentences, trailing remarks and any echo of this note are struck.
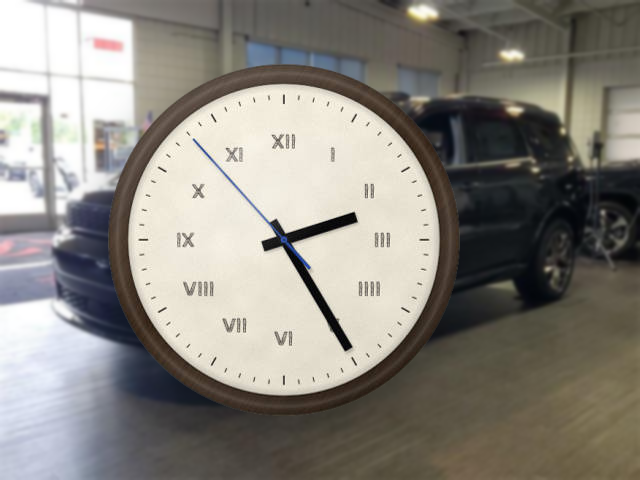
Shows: 2:24:53
